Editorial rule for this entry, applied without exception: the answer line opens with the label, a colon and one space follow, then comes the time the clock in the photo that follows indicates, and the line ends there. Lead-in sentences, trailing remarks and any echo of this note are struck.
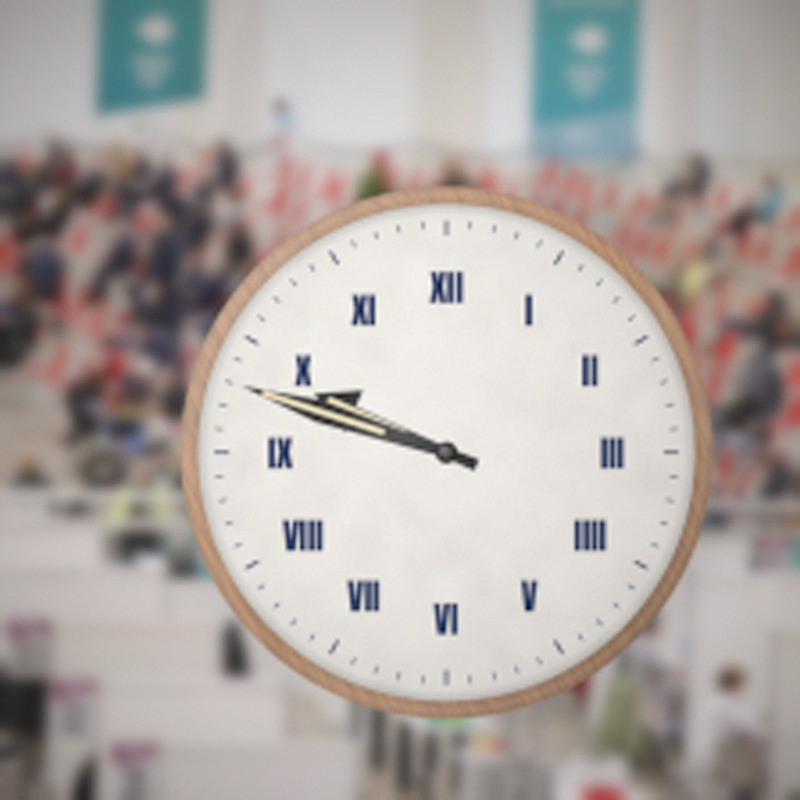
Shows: 9:48
